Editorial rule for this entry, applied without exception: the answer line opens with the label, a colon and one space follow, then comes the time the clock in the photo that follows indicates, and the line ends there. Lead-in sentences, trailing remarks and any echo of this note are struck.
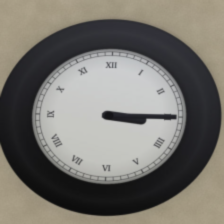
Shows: 3:15
